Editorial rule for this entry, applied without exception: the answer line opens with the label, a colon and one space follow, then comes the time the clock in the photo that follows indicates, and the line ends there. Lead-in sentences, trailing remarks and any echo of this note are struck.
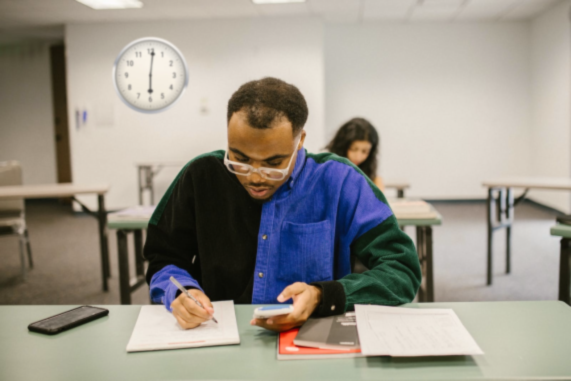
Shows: 6:01
